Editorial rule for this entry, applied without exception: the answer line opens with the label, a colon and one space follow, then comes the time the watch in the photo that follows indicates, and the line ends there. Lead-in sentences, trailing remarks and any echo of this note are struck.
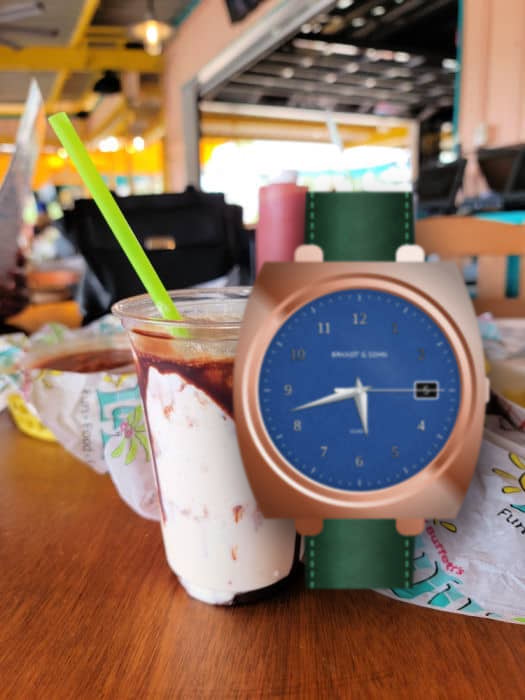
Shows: 5:42:15
